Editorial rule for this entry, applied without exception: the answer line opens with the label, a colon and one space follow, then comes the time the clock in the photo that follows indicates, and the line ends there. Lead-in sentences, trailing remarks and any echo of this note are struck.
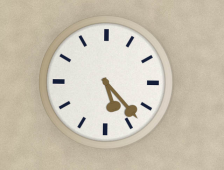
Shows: 5:23
